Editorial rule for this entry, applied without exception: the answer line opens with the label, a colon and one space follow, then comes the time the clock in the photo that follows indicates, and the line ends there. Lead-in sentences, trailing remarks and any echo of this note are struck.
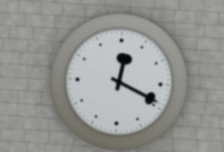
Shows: 12:19
